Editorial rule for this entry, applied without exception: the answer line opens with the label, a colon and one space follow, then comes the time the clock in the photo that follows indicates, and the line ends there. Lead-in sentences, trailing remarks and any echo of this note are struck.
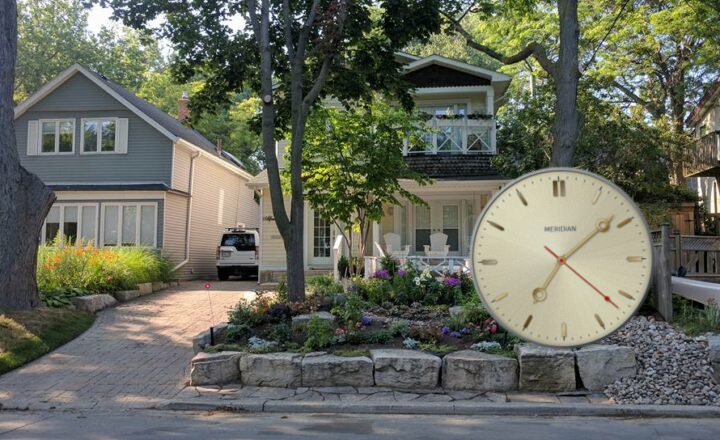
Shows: 7:08:22
